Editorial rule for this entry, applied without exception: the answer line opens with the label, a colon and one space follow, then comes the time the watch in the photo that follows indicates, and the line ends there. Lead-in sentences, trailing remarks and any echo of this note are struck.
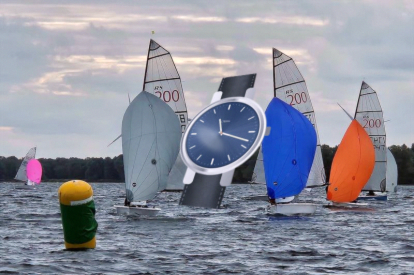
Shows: 11:18
